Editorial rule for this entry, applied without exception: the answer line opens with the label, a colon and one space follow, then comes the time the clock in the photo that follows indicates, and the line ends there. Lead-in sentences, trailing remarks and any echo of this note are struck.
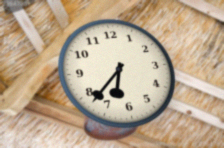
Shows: 6:38
